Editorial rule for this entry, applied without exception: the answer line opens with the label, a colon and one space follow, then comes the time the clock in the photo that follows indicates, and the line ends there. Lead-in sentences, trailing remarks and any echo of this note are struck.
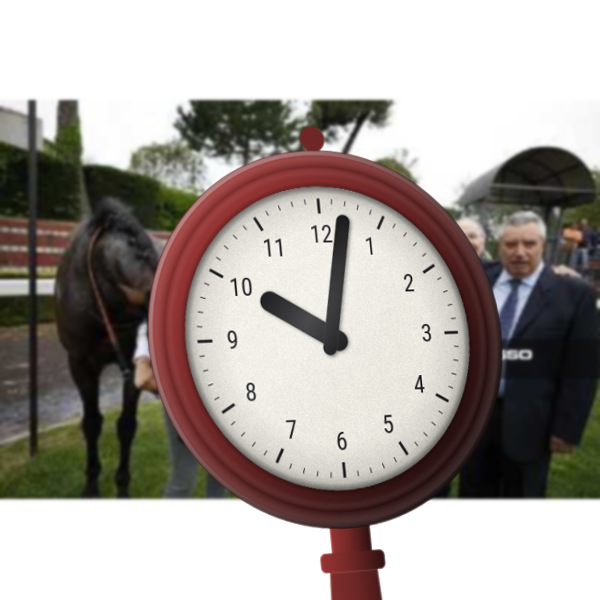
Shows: 10:02
